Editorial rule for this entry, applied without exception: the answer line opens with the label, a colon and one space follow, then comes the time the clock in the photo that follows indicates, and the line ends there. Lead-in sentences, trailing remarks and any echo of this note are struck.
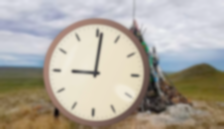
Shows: 9:01
